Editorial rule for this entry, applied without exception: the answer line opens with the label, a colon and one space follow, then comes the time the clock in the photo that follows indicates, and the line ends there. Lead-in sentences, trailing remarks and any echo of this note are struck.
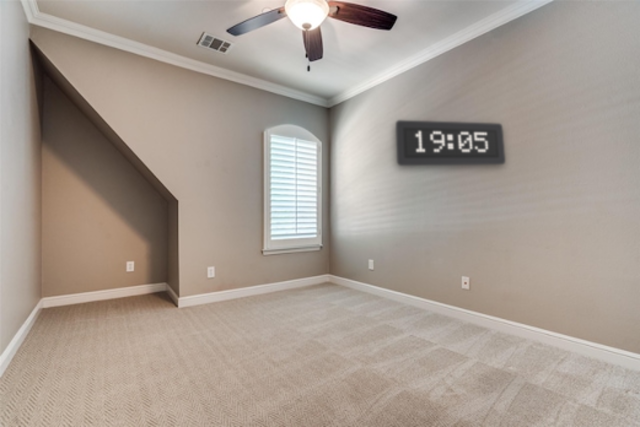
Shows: 19:05
